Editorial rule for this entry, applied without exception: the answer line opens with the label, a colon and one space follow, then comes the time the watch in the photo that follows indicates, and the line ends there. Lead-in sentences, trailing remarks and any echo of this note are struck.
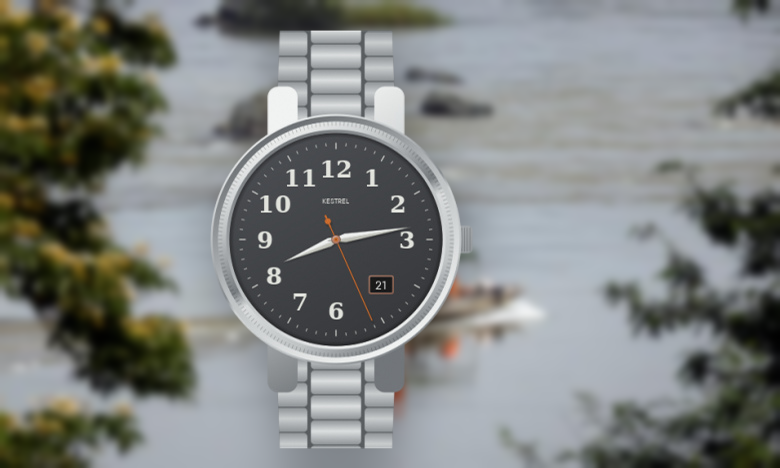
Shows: 8:13:26
